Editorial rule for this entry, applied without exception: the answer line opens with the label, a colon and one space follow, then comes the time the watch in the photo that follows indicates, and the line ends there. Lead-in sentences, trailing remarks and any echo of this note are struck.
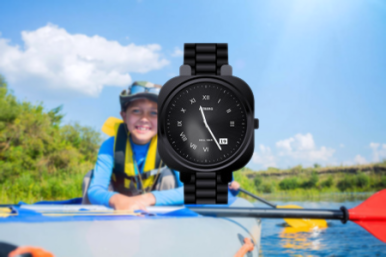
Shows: 11:25
